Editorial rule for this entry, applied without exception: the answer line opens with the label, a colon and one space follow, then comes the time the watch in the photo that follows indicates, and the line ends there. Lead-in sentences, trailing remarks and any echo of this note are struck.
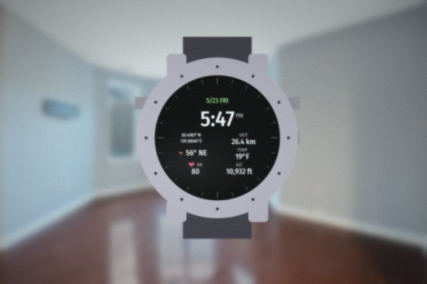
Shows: 5:47
